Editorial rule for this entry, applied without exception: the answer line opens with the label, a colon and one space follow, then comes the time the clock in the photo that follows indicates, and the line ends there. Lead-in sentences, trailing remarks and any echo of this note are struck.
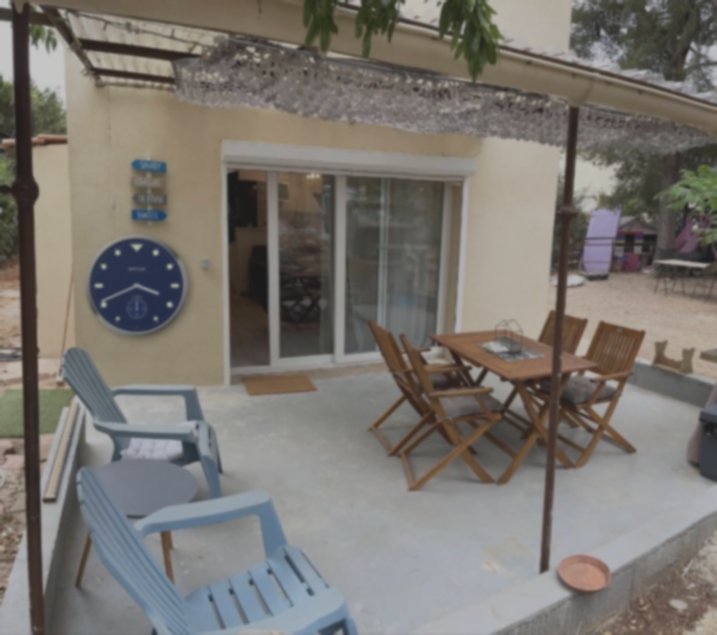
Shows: 3:41
